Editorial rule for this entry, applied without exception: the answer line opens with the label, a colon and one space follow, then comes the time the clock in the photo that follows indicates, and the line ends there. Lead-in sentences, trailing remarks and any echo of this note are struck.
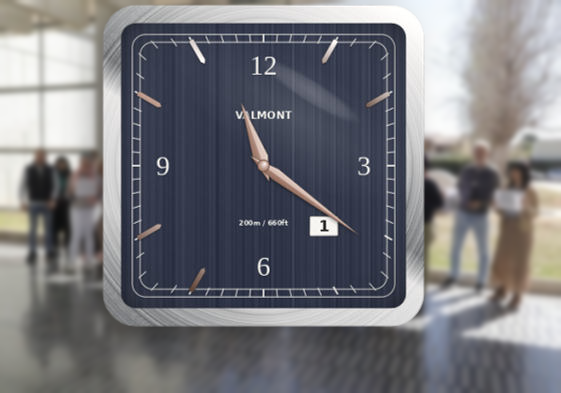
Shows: 11:21
